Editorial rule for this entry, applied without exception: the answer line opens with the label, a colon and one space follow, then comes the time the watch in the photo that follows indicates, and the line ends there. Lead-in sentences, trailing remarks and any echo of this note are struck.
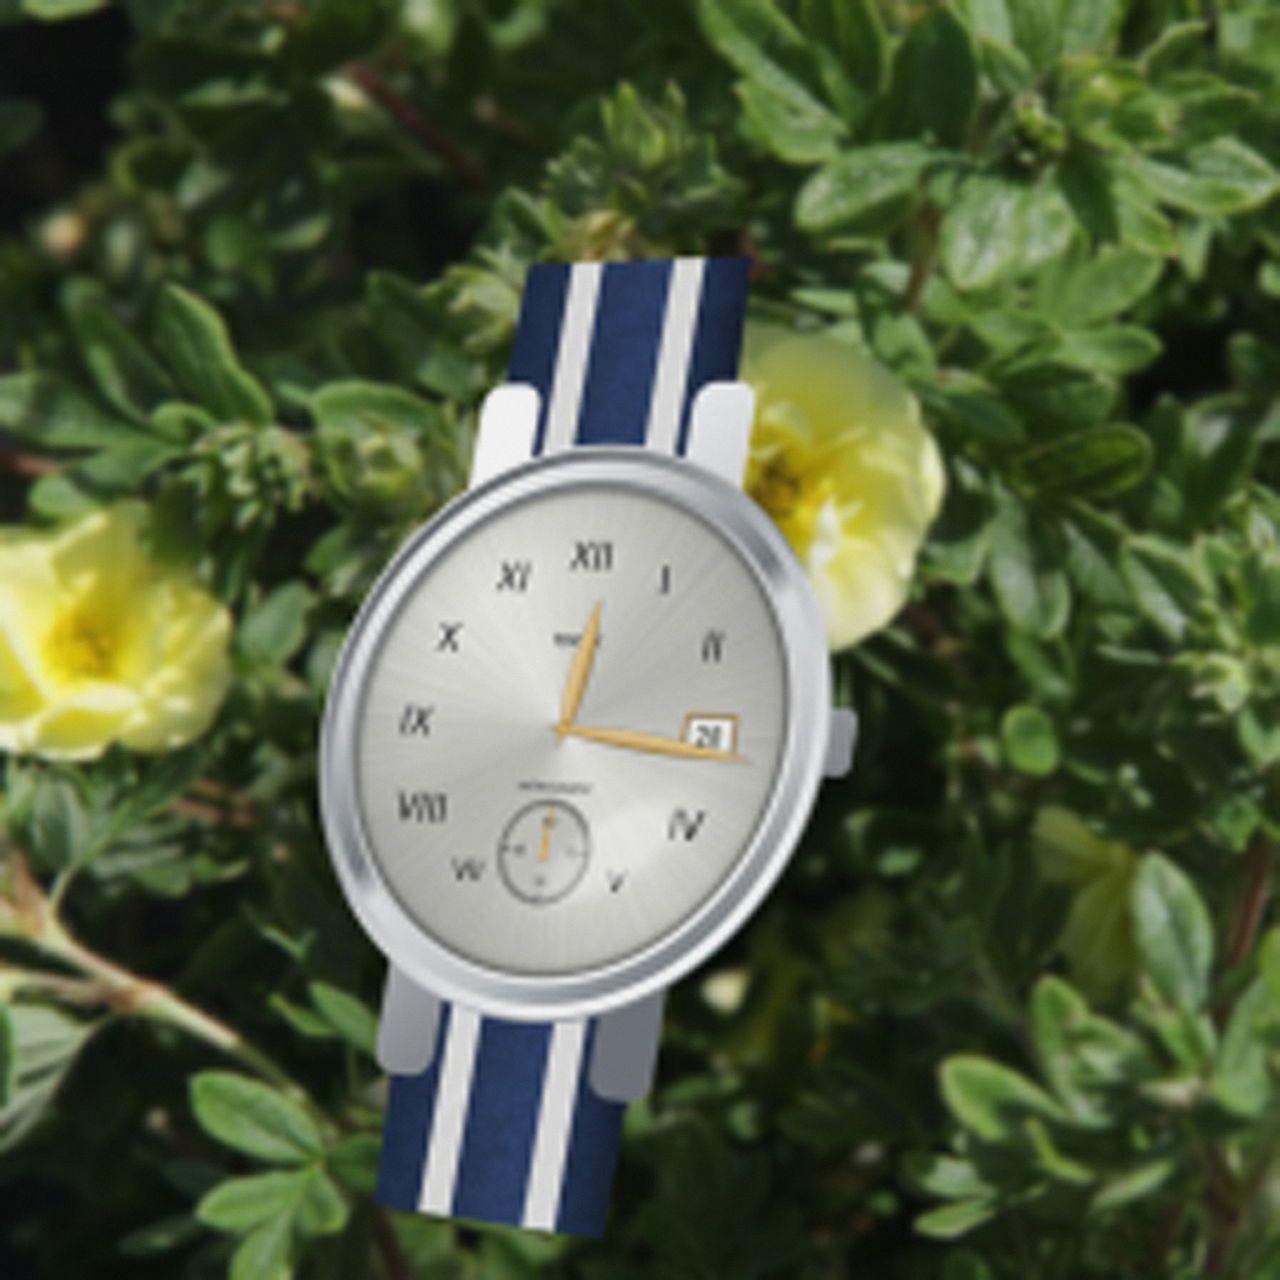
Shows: 12:16
